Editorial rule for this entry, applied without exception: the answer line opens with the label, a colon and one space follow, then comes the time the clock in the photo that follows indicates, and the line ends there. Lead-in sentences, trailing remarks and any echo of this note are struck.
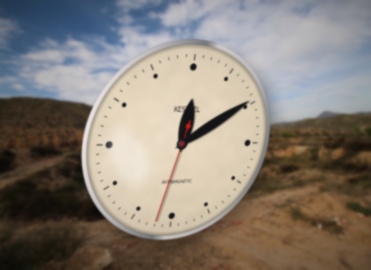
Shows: 12:09:32
